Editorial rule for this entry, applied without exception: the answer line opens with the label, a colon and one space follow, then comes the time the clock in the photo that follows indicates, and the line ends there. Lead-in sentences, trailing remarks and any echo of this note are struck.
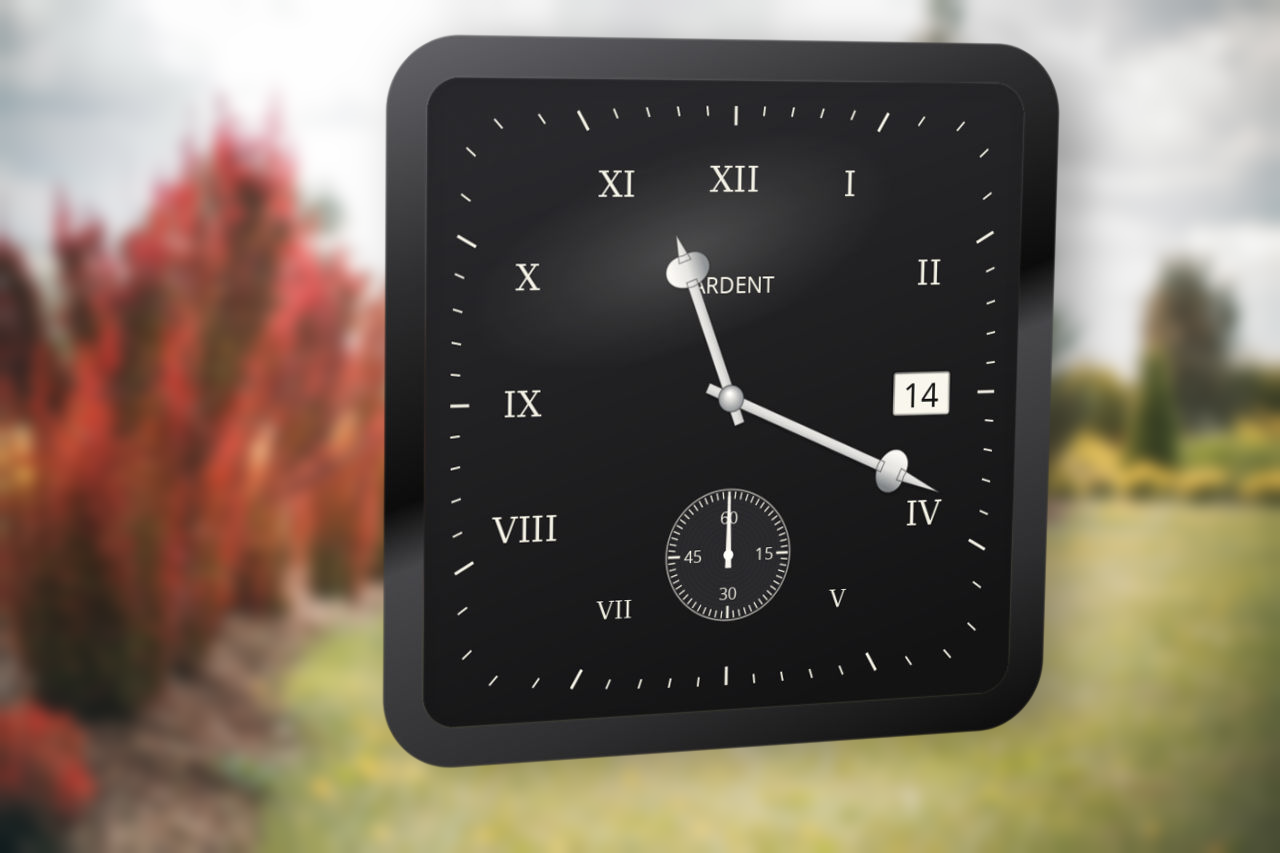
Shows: 11:19:00
